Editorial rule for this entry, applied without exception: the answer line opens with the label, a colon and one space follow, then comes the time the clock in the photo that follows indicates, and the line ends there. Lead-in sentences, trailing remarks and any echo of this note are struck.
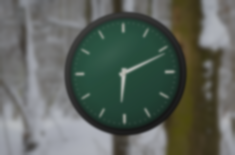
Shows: 6:11
